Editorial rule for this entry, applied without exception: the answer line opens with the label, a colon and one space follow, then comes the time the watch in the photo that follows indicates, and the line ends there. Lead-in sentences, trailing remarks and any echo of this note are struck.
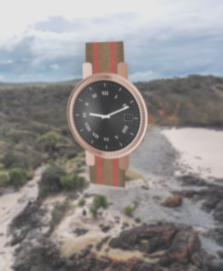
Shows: 9:11
